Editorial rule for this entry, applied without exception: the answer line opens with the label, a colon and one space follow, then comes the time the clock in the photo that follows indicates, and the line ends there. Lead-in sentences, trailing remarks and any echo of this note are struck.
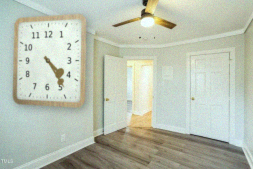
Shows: 4:24
